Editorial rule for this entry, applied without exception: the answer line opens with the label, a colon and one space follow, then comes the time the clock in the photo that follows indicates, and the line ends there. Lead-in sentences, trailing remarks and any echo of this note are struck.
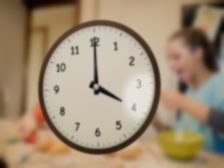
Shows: 4:00
